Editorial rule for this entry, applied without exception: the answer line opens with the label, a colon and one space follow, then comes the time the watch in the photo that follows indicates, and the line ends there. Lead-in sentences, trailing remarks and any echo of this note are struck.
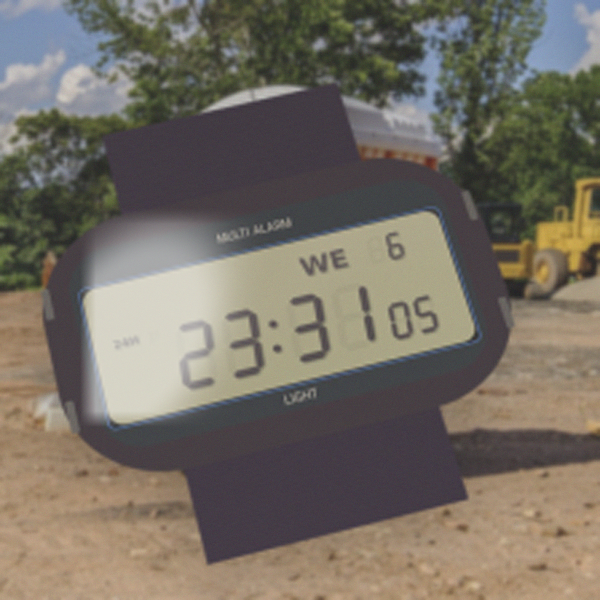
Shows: 23:31:05
